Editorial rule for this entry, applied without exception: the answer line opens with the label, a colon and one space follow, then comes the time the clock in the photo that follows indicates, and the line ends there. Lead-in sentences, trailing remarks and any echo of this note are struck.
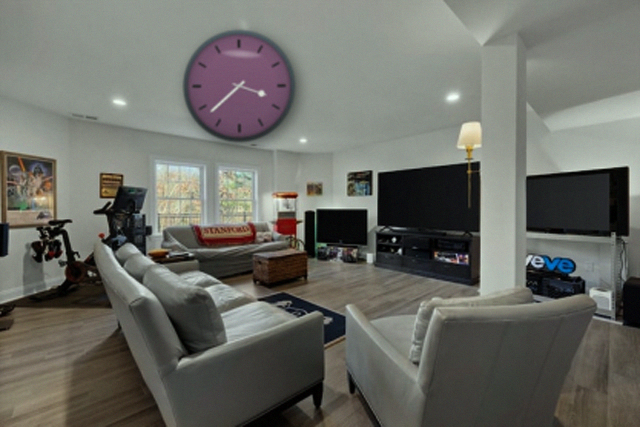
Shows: 3:38
